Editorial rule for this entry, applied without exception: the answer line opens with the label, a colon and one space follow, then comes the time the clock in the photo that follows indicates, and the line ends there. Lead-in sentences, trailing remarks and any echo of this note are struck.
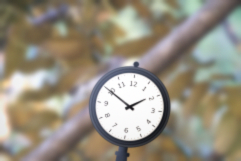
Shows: 1:50
